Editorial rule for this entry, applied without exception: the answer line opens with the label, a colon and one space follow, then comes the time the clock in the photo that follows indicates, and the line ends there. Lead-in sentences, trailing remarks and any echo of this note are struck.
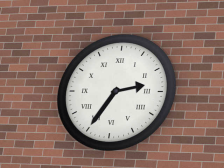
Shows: 2:35
